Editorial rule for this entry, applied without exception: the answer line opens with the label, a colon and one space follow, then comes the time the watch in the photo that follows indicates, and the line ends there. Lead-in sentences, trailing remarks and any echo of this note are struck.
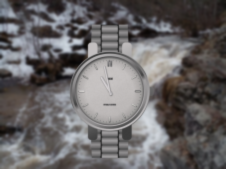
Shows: 10:58
